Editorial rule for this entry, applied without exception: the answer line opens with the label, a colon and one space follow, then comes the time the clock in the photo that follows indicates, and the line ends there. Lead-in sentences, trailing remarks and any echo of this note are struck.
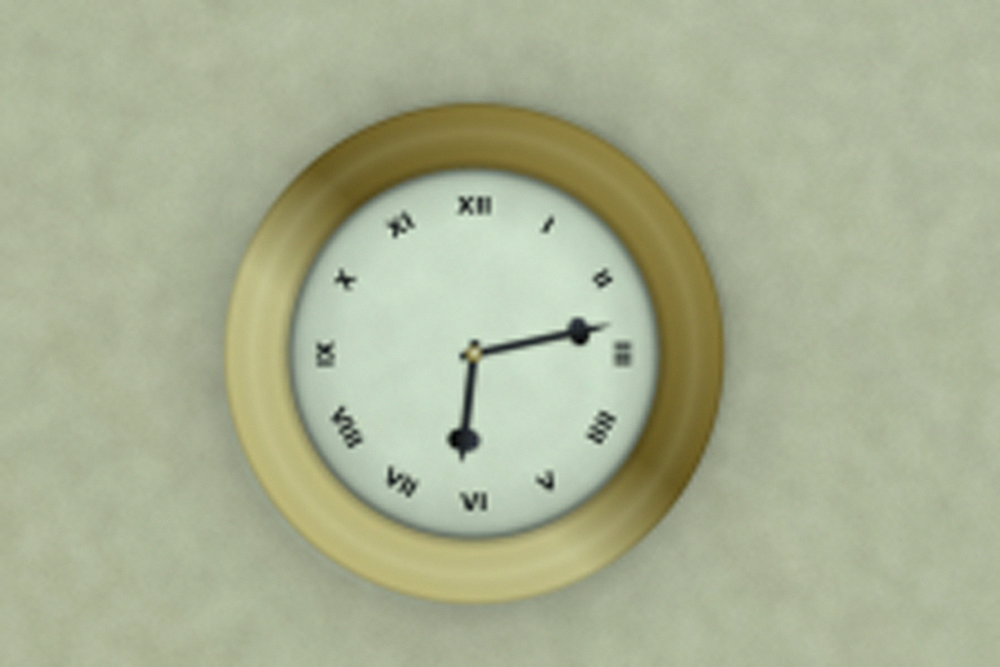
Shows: 6:13
